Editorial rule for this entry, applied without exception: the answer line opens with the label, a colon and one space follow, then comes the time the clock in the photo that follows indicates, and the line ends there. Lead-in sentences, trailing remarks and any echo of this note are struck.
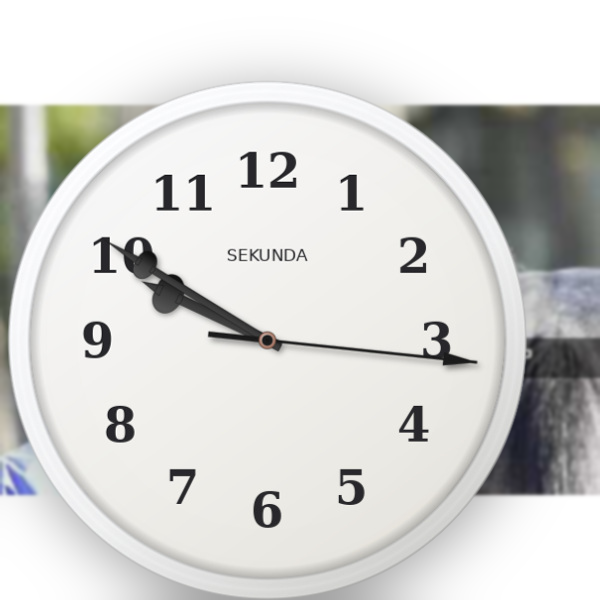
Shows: 9:50:16
